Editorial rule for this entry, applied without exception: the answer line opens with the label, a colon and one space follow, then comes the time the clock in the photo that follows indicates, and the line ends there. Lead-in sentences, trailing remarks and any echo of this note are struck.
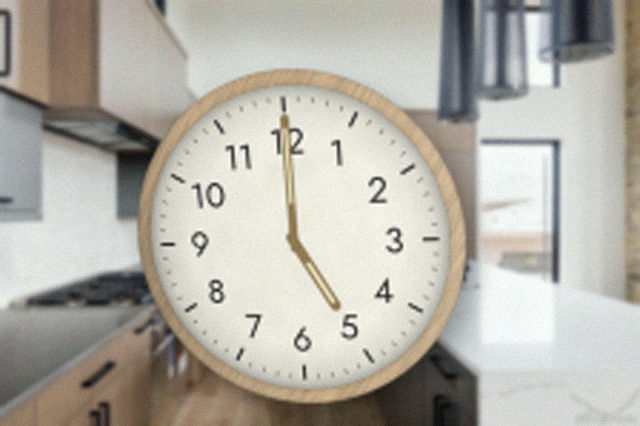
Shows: 5:00
